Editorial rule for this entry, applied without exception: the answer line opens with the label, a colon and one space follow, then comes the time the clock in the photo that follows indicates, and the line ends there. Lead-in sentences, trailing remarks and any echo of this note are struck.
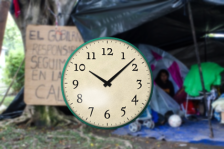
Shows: 10:08
